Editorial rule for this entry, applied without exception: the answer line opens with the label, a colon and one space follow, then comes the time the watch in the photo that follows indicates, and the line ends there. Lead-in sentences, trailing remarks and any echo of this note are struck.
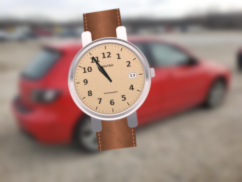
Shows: 10:55
